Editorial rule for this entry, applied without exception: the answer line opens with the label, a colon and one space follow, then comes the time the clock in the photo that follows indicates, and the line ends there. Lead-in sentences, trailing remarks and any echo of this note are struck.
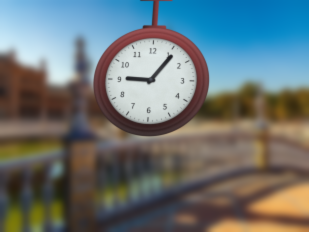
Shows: 9:06
